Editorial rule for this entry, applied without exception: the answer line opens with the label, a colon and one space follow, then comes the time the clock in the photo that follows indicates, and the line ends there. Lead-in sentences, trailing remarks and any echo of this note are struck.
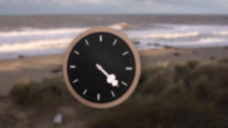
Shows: 4:22
